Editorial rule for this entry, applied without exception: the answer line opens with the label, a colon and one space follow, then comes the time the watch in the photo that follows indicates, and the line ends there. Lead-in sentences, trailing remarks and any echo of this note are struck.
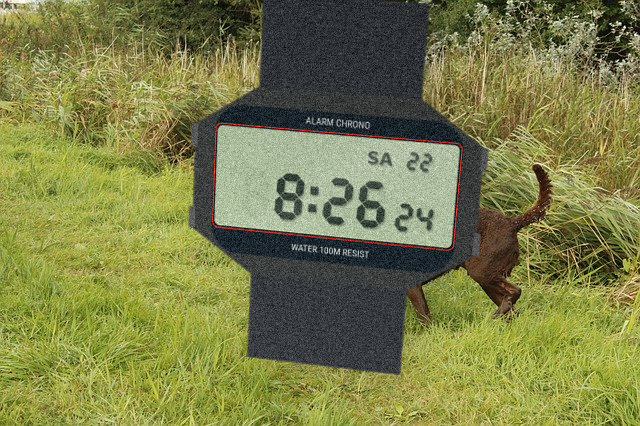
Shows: 8:26:24
